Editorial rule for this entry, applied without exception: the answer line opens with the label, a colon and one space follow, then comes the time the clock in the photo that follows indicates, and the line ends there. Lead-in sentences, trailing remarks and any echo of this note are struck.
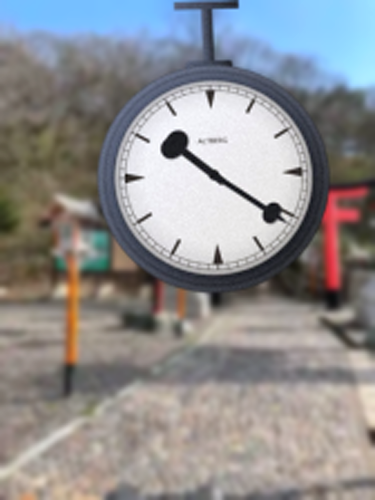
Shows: 10:21
